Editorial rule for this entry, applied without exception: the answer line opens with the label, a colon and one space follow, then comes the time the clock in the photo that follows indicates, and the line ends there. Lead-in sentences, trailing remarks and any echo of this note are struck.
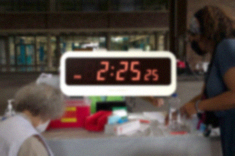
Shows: 2:25
